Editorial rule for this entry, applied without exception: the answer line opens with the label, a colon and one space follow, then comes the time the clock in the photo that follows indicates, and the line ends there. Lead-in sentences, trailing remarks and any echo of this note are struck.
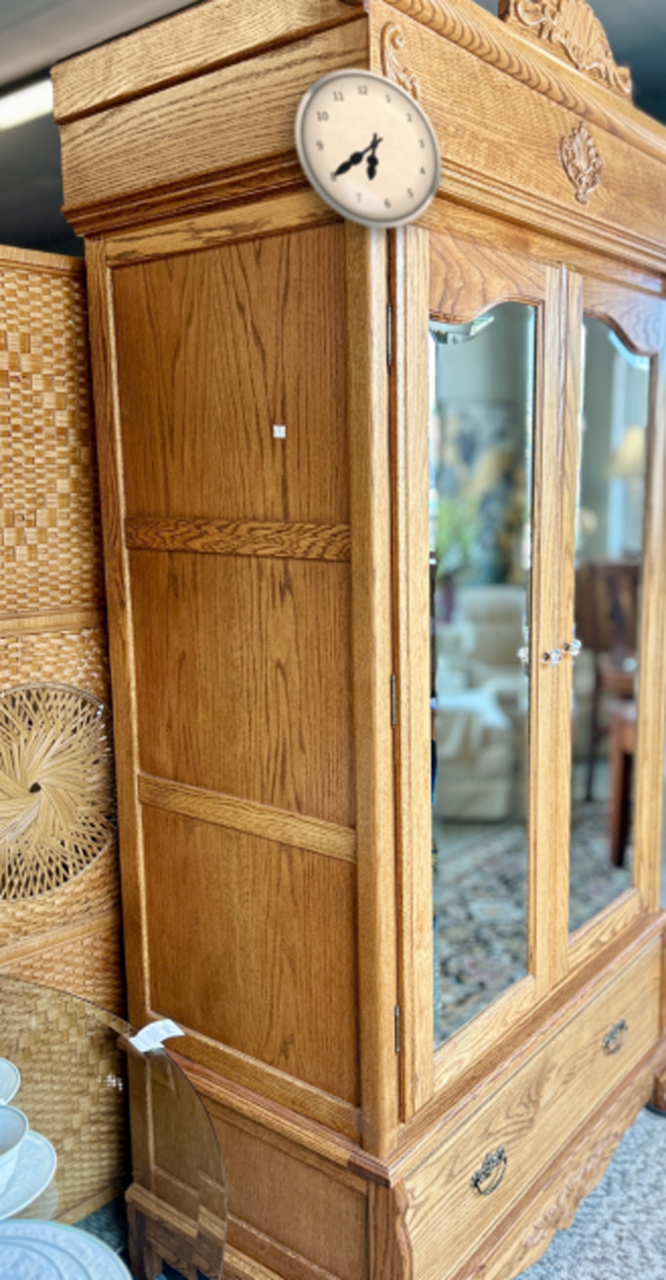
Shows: 6:40
